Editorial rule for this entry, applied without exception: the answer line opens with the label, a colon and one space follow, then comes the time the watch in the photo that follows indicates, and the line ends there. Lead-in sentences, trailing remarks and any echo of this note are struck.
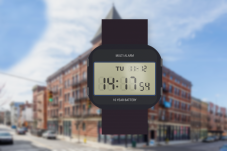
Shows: 14:17:54
